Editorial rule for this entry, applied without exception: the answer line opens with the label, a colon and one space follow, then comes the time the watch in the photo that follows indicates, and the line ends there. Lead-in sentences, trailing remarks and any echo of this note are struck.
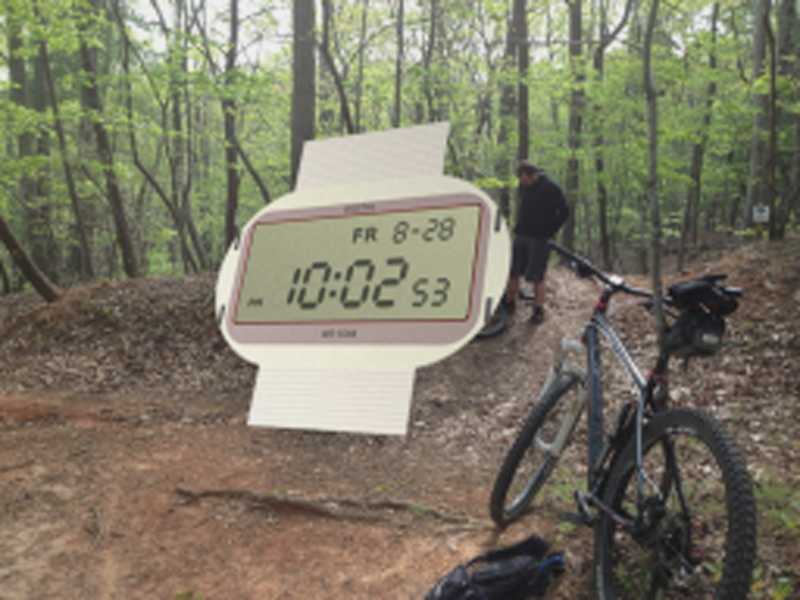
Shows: 10:02:53
